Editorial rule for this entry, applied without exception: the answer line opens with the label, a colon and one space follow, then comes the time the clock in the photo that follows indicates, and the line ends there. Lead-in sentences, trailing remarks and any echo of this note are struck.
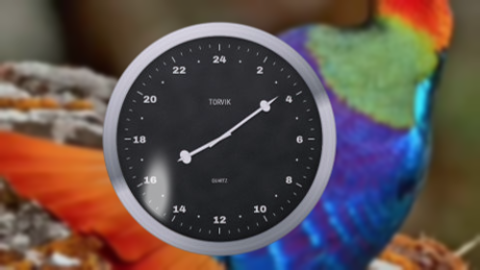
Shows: 16:09
